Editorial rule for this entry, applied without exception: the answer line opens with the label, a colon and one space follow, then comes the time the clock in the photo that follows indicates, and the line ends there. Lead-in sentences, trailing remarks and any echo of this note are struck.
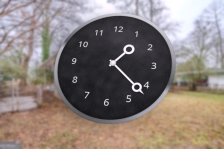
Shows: 1:22
